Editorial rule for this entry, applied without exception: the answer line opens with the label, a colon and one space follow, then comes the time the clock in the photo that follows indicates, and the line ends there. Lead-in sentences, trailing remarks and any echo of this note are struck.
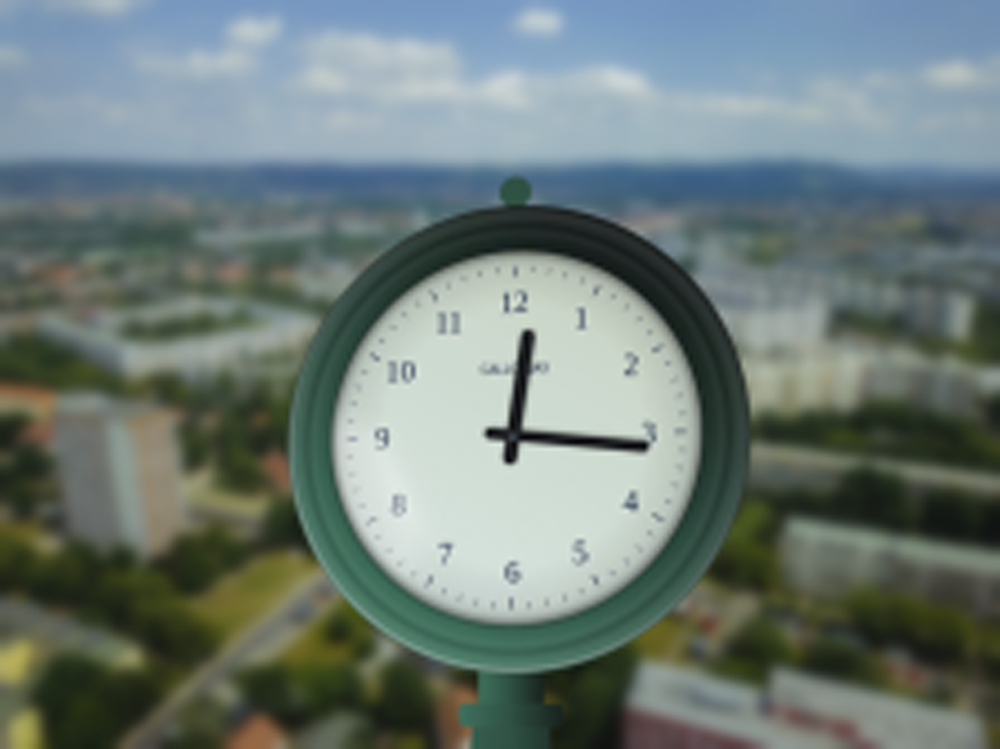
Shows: 12:16
